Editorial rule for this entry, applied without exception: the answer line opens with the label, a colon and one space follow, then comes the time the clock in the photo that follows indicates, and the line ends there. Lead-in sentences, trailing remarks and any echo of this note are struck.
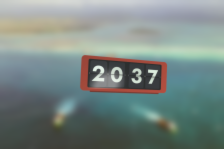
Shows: 20:37
